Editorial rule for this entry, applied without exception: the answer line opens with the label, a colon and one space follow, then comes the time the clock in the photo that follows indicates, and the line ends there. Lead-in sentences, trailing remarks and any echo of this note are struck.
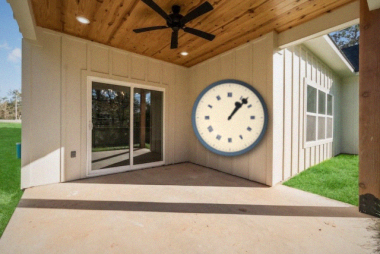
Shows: 1:07
